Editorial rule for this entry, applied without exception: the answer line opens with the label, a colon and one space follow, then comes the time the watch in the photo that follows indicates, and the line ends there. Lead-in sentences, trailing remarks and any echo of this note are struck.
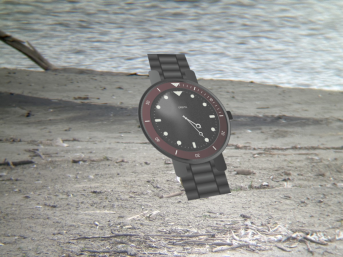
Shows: 4:25
